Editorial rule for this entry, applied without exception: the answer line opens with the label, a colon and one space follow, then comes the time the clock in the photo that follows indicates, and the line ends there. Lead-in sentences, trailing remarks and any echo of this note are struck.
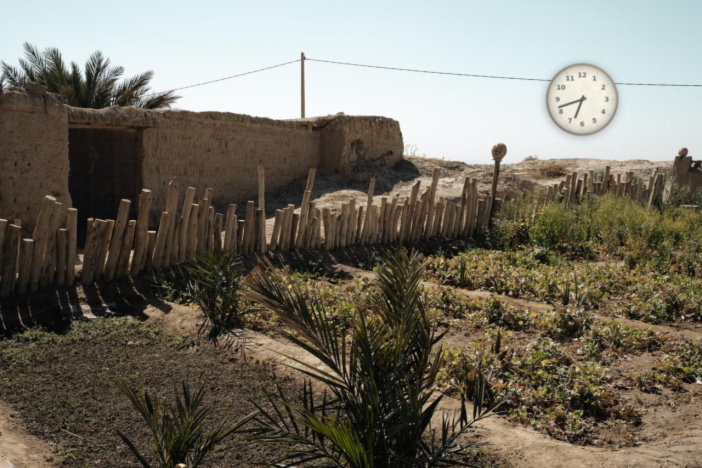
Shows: 6:42
